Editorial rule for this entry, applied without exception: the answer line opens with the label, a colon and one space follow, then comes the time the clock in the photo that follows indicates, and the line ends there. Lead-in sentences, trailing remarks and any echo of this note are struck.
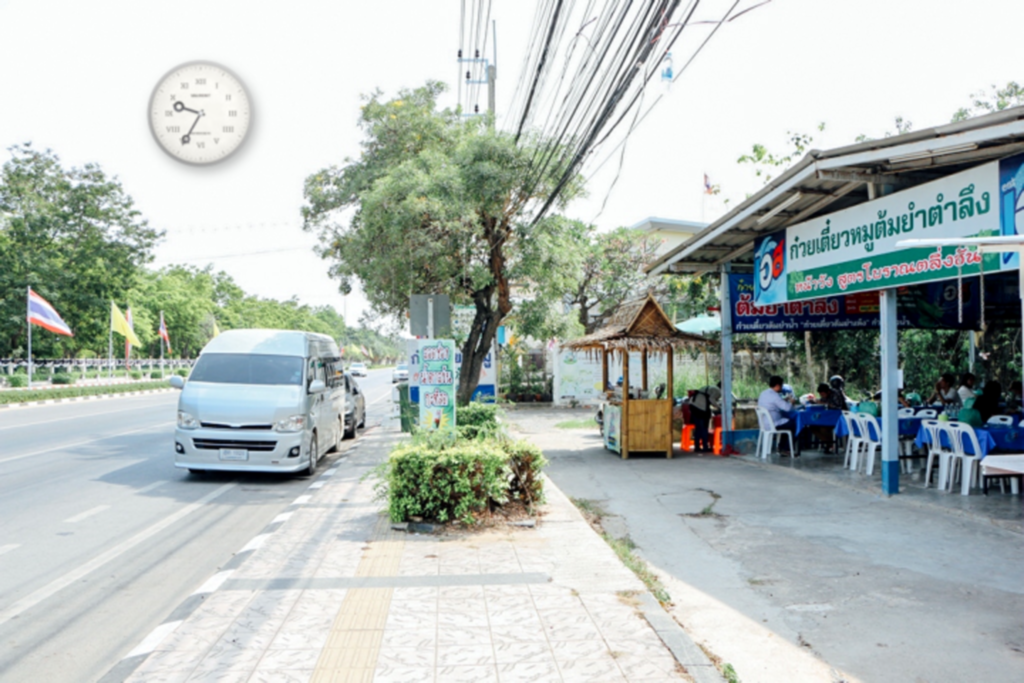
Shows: 9:35
